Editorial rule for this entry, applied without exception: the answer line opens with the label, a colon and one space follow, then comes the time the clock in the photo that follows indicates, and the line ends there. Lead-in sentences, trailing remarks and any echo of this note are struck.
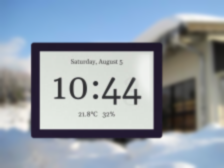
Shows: 10:44
